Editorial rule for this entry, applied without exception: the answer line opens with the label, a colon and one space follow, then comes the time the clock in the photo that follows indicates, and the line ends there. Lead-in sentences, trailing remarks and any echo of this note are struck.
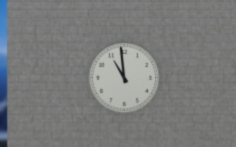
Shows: 10:59
